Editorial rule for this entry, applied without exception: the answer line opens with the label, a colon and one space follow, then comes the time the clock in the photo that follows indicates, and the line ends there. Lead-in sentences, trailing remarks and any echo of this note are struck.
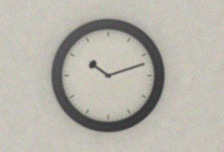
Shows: 10:12
